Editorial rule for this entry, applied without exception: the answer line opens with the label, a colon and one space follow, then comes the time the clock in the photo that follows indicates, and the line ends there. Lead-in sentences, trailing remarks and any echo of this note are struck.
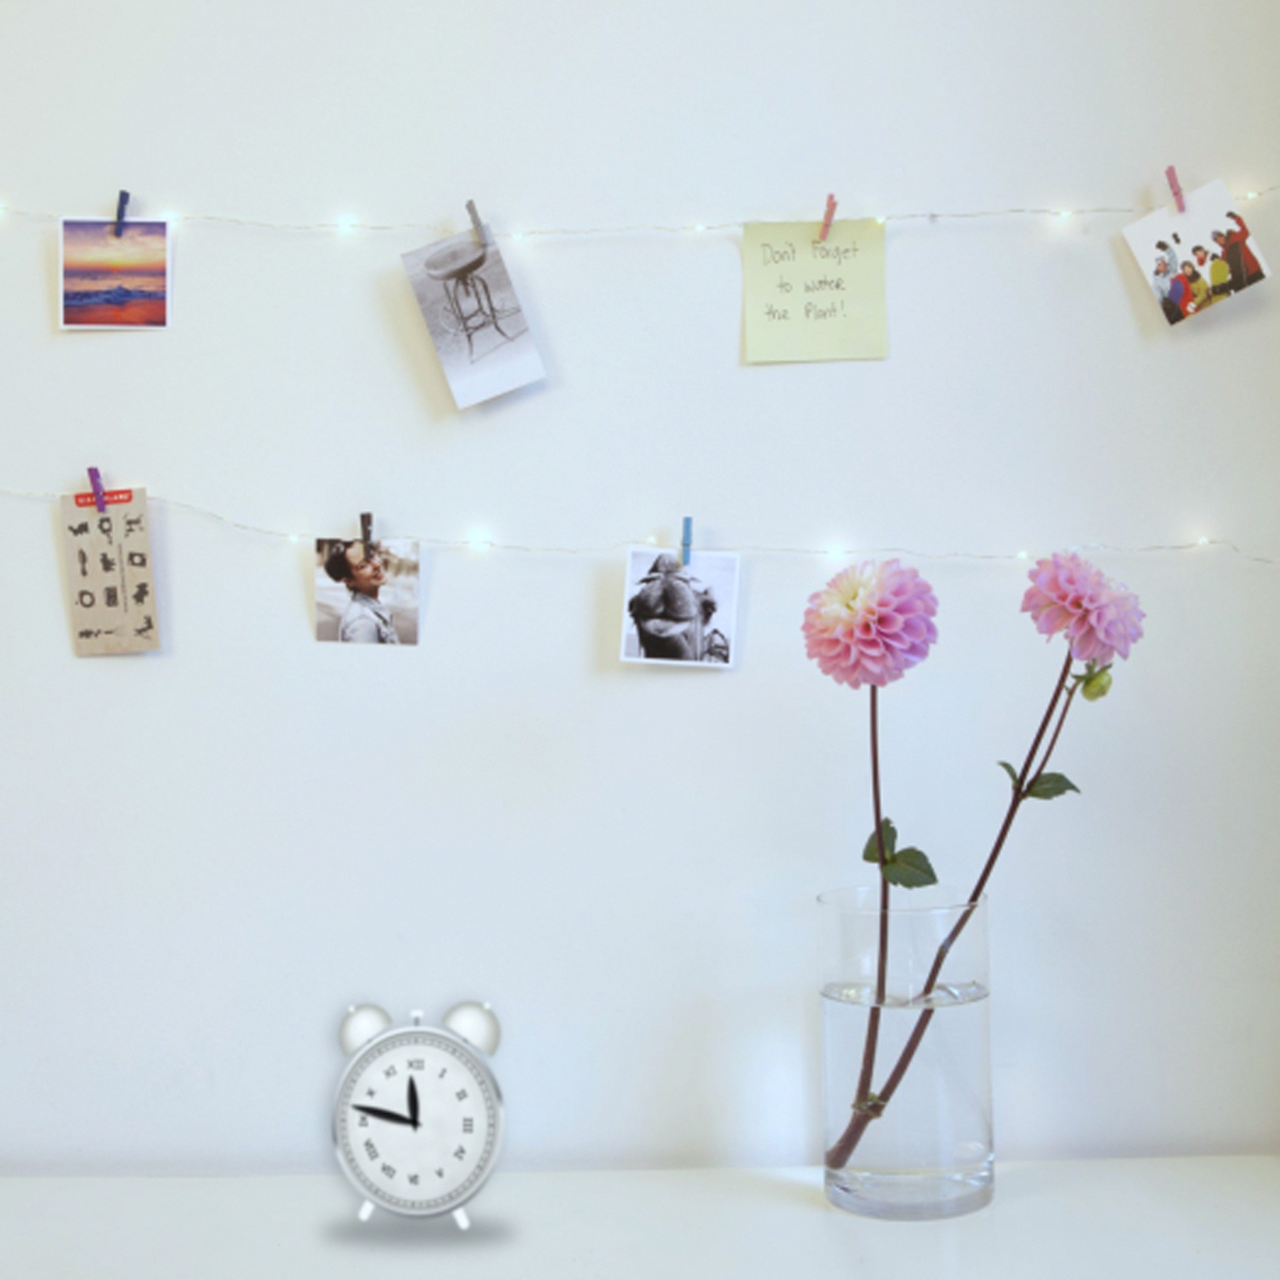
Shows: 11:47
